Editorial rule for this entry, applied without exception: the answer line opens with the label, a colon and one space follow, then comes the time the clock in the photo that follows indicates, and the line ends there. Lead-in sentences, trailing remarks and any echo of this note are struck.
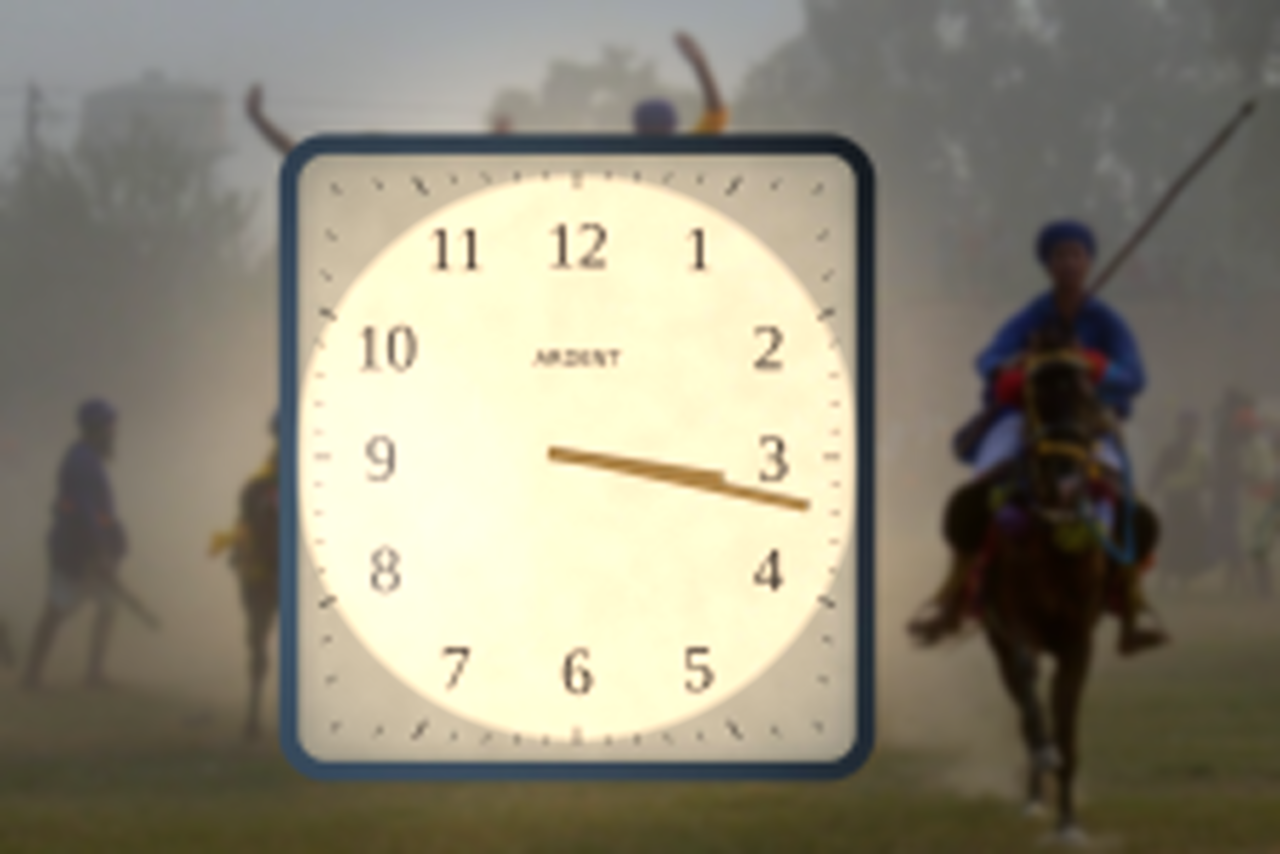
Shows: 3:17
